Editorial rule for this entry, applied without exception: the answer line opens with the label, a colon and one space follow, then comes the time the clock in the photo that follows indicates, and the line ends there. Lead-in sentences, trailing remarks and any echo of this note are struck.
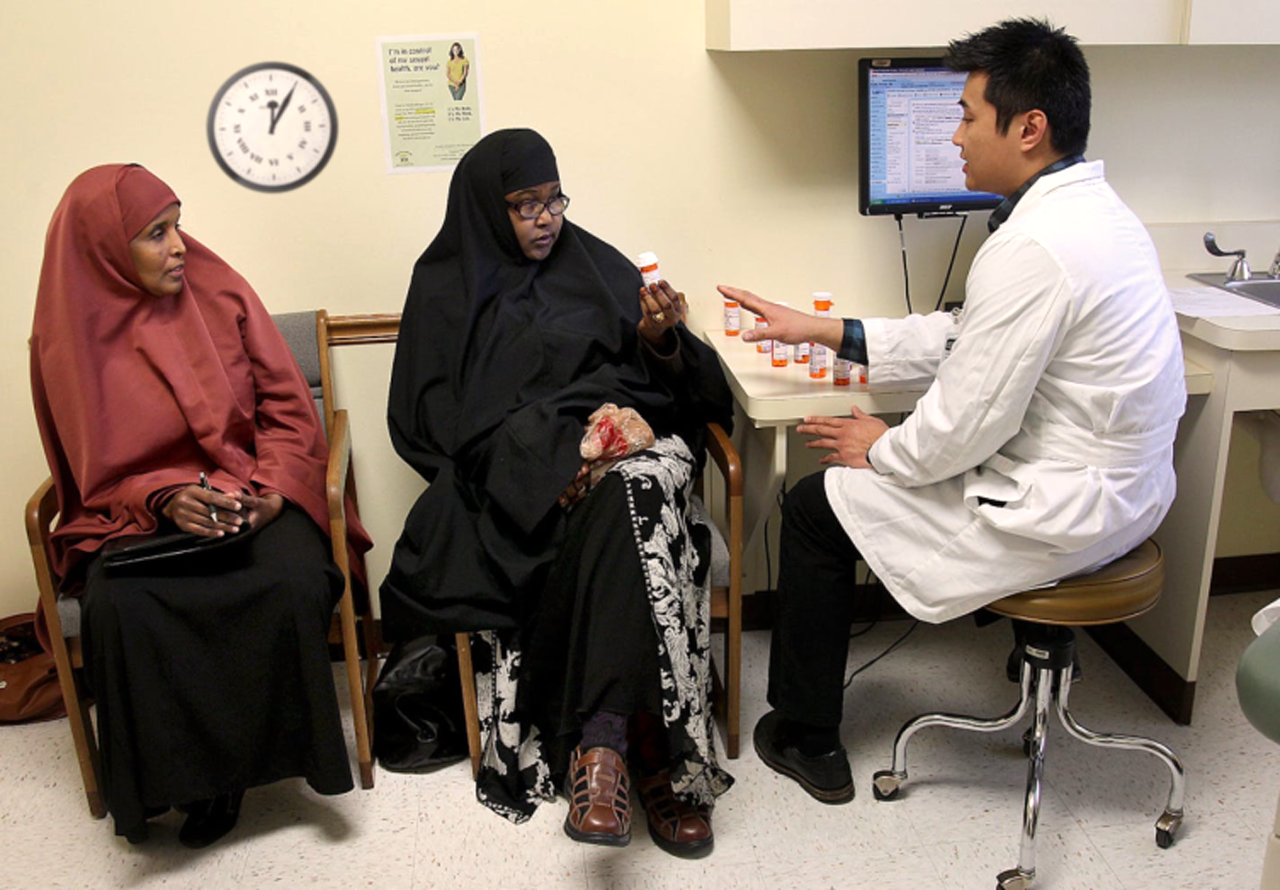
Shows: 12:05
